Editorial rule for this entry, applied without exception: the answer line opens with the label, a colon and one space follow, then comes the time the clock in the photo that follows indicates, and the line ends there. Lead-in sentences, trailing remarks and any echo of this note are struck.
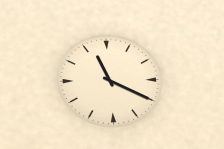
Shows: 11:20
